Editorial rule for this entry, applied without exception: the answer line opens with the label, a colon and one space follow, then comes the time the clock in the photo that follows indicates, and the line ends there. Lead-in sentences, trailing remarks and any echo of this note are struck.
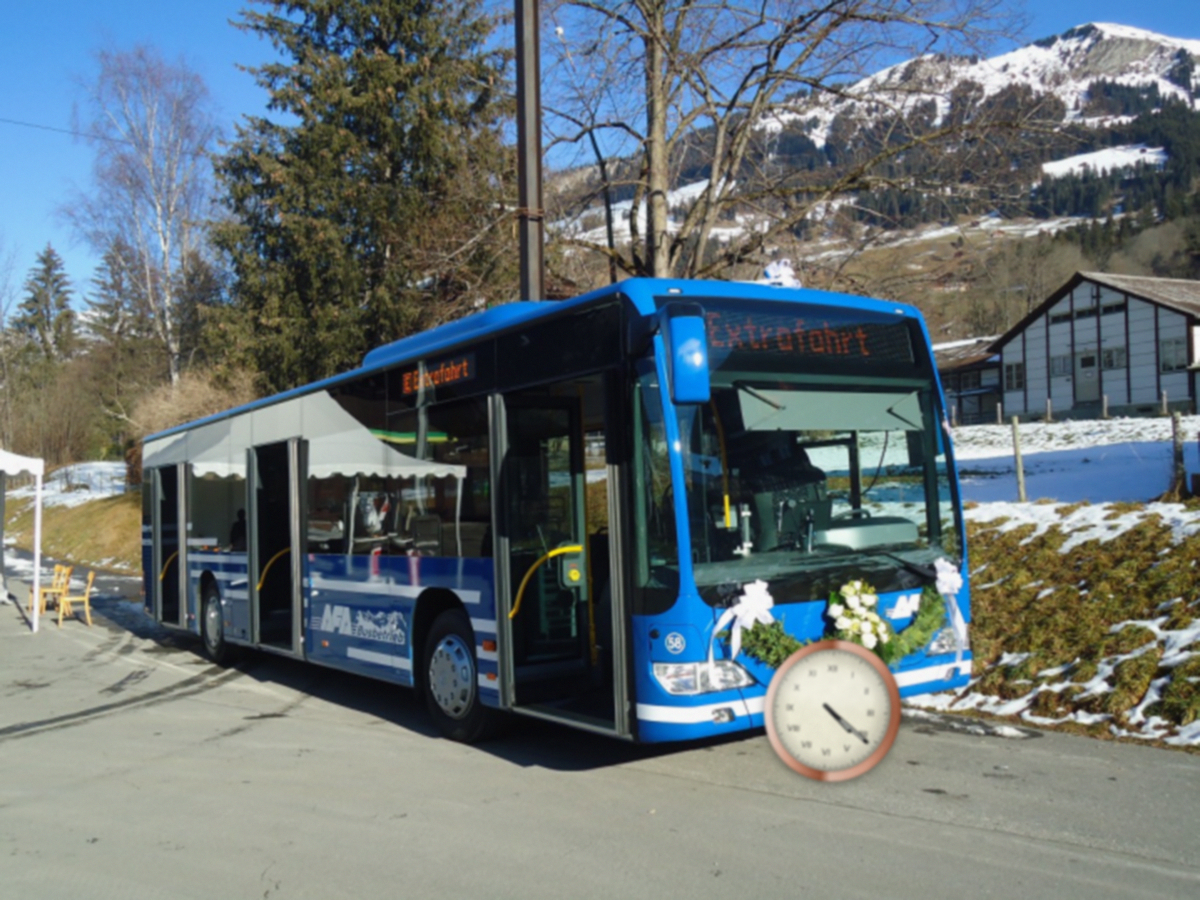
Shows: 4:21
